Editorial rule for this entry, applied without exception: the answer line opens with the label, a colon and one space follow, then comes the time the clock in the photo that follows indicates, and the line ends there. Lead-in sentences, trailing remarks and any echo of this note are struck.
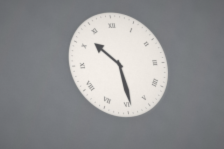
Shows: 10:29
